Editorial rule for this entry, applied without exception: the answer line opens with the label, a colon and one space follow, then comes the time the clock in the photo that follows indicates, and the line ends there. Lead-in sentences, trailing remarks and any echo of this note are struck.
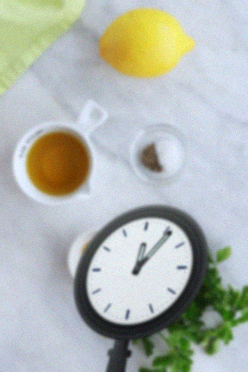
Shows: 12:06
